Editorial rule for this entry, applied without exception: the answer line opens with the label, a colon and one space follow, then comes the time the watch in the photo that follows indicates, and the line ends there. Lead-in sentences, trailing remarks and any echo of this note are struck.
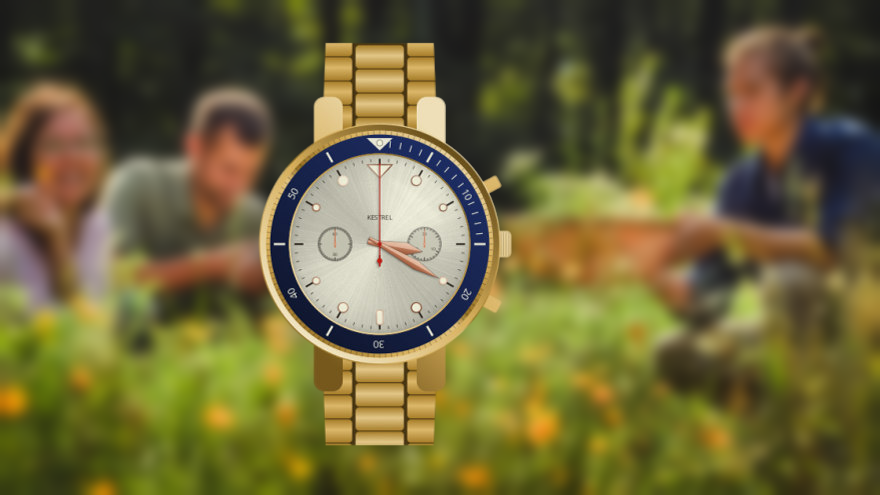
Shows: 3:20
